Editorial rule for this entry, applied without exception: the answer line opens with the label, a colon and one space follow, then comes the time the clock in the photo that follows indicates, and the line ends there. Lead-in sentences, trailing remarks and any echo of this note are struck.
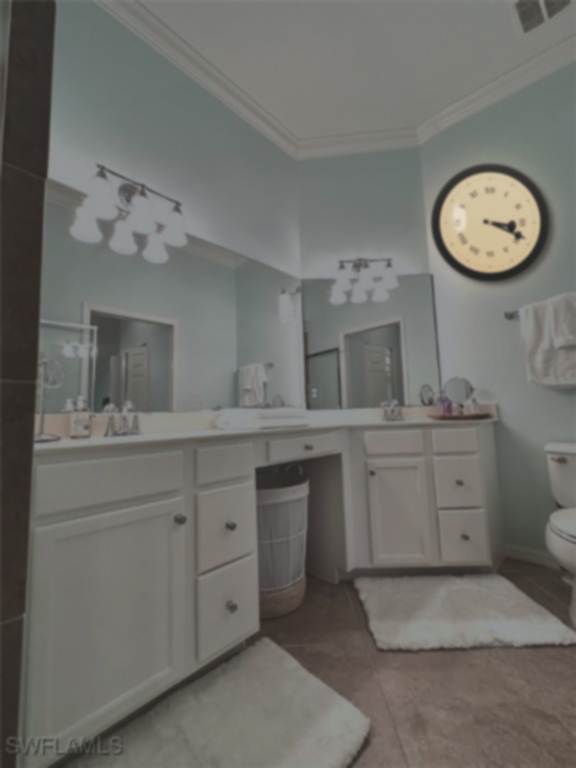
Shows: 3:19
